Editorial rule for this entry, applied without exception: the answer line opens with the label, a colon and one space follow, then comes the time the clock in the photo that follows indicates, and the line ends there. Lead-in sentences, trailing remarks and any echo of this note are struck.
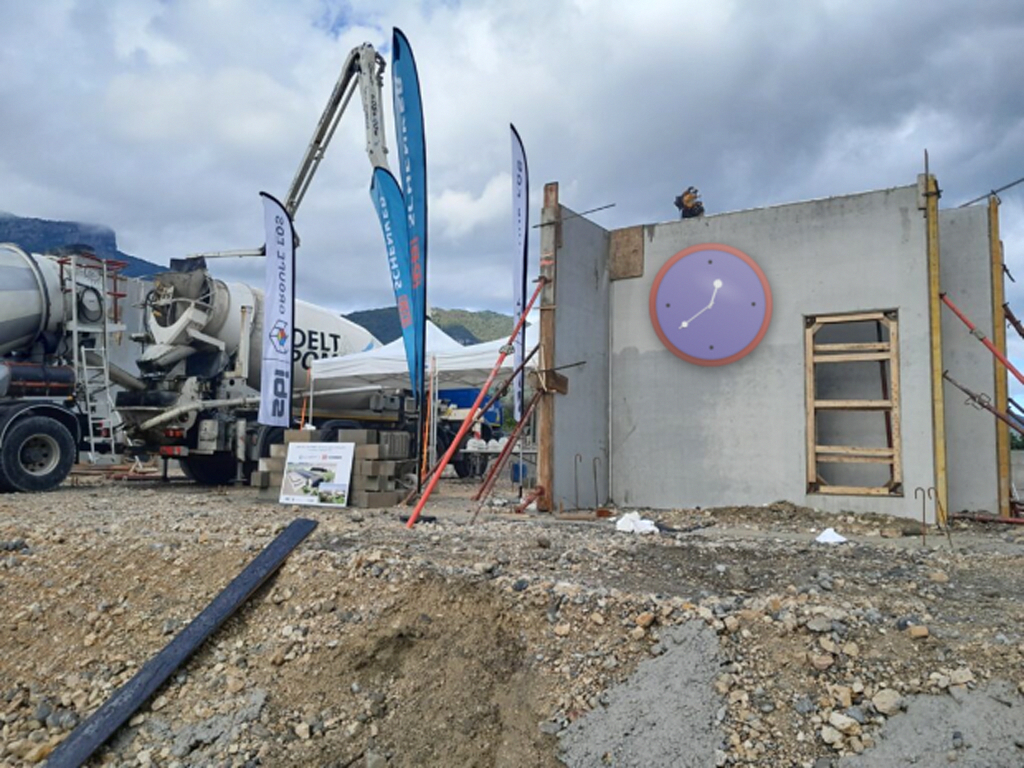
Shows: 12:39
